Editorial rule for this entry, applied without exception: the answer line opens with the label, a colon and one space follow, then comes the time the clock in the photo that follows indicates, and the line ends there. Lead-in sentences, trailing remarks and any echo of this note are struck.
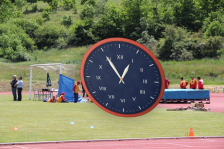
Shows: 12:55
